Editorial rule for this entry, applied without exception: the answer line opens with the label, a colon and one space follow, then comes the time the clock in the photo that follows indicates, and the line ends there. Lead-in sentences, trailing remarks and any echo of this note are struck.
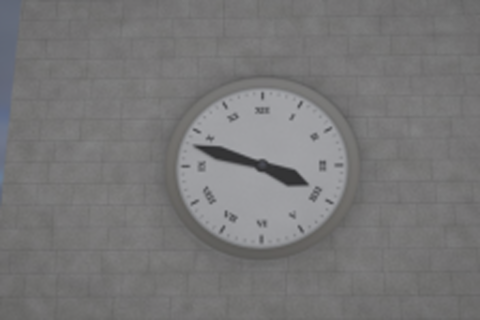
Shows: 3:48
